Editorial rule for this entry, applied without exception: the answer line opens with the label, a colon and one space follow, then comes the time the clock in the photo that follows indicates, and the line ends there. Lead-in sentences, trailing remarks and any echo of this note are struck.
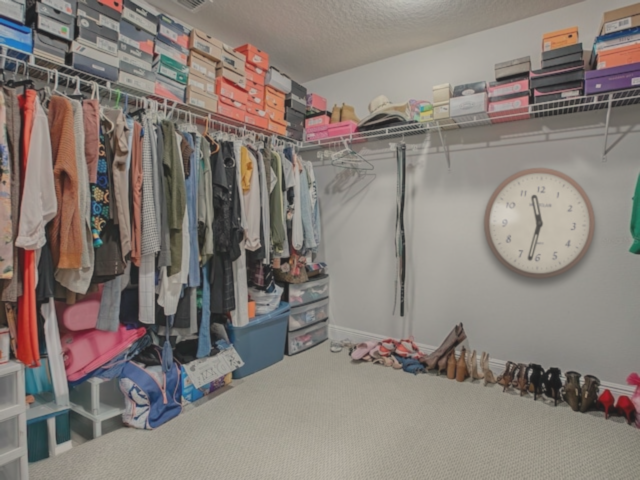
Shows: 11:32
